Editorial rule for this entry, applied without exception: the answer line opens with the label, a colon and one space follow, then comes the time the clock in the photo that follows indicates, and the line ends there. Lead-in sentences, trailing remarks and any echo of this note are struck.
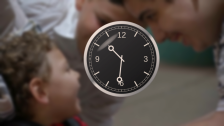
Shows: 10:31
